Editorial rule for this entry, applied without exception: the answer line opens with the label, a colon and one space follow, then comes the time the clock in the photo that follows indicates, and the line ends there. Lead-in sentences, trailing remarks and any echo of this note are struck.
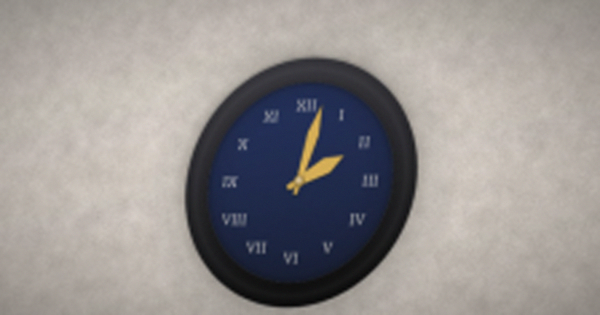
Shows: 2:02
